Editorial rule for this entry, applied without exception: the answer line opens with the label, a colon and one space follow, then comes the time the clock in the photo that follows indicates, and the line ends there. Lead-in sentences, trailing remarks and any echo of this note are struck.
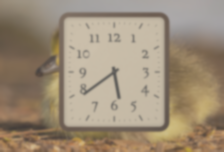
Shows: 5:39
